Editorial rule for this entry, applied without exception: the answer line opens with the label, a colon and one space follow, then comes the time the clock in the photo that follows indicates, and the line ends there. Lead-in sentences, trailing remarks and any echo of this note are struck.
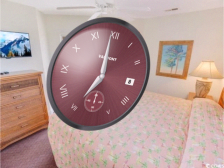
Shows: 6:59
